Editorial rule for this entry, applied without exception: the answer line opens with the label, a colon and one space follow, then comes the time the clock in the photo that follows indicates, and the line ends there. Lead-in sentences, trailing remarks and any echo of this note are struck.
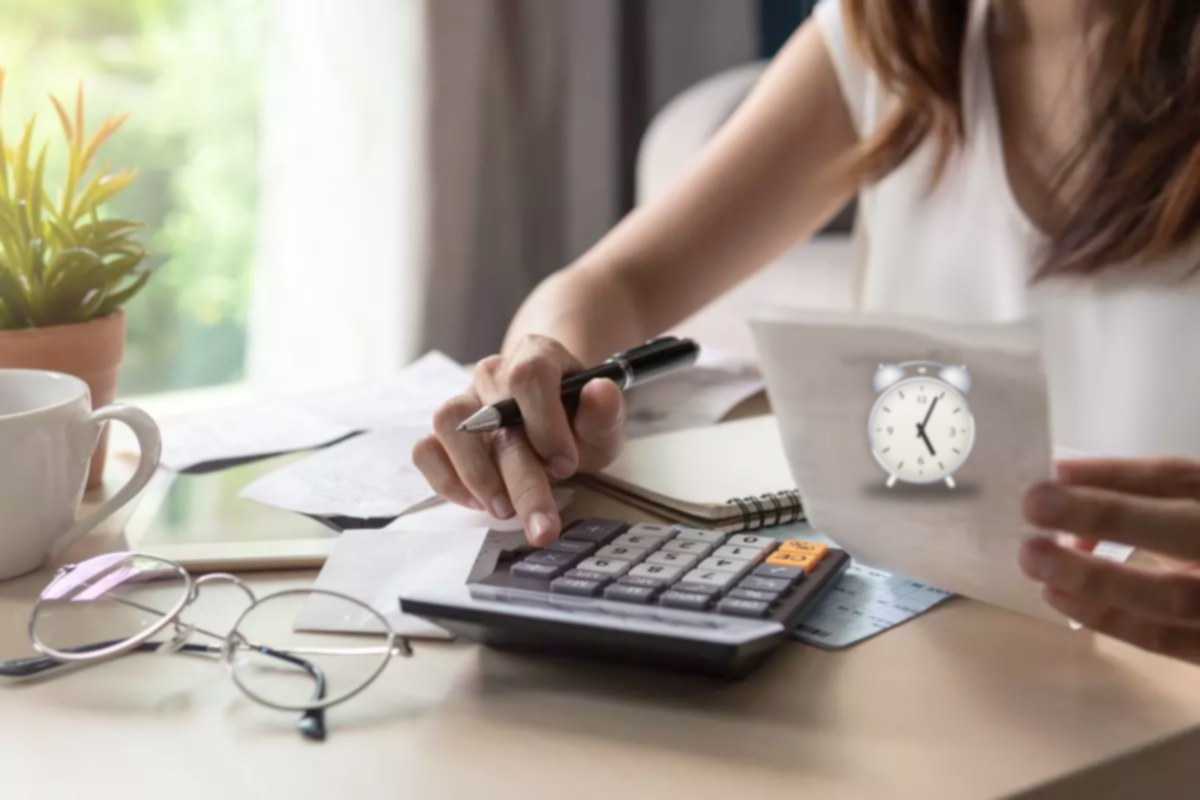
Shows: 5:04
